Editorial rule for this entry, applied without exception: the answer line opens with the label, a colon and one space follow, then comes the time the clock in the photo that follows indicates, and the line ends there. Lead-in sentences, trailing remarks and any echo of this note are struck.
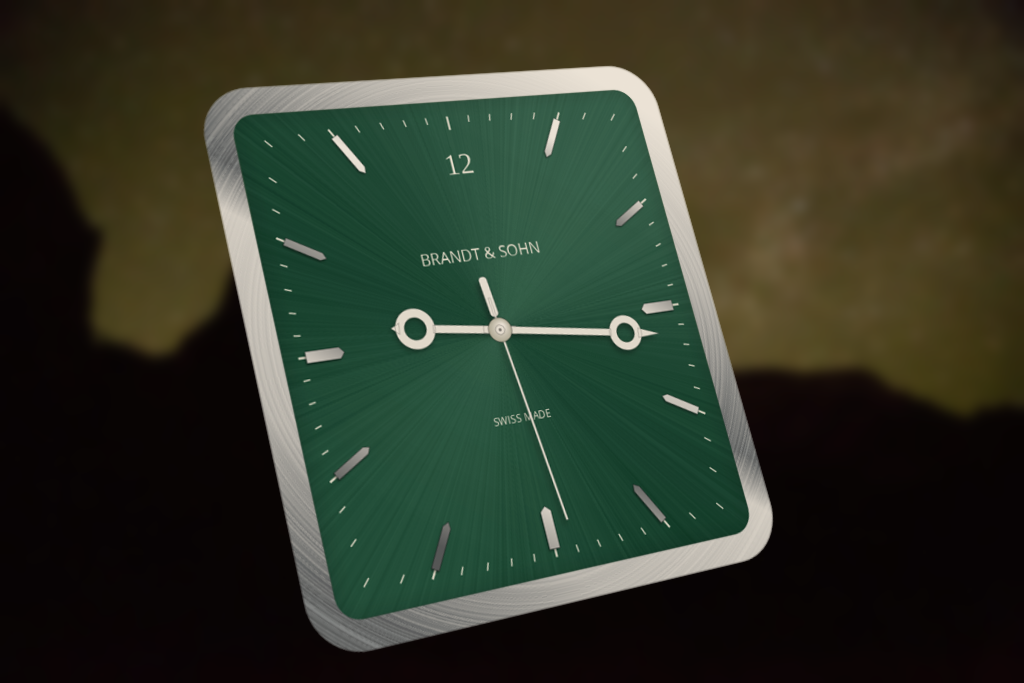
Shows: 9:16:29
